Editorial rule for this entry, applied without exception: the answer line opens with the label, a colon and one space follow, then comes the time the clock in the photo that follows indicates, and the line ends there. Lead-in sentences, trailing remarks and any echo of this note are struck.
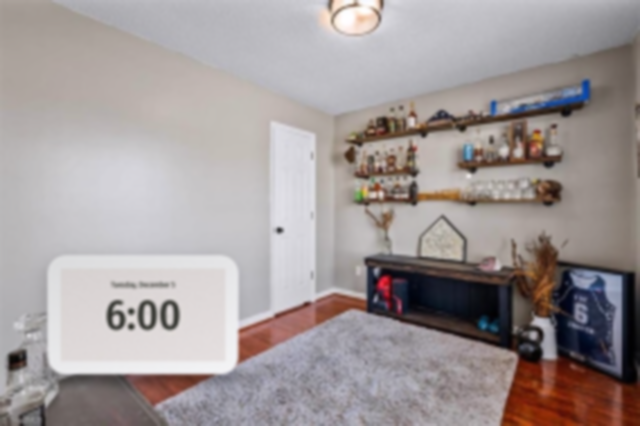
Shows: 6:00
